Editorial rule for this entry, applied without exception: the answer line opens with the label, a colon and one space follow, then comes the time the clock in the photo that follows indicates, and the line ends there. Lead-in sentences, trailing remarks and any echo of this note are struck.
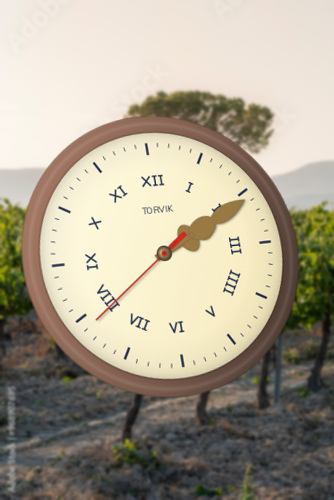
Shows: 2:10:39
